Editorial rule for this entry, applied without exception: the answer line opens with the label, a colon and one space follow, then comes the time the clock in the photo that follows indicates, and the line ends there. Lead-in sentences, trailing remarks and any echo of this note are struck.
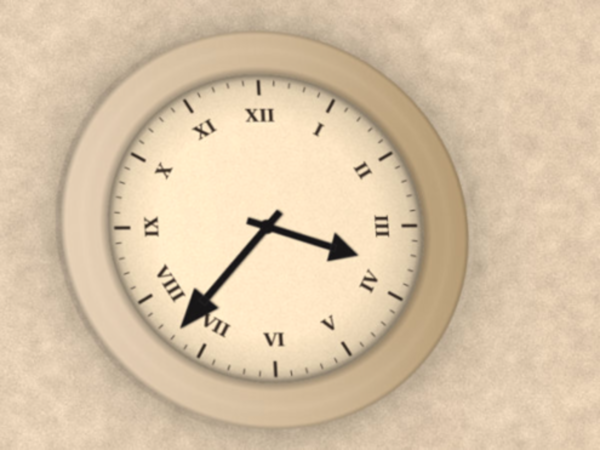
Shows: 3:37
